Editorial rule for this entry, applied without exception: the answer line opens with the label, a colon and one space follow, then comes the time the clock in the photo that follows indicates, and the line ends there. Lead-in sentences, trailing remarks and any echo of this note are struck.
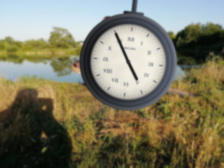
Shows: 4:55
